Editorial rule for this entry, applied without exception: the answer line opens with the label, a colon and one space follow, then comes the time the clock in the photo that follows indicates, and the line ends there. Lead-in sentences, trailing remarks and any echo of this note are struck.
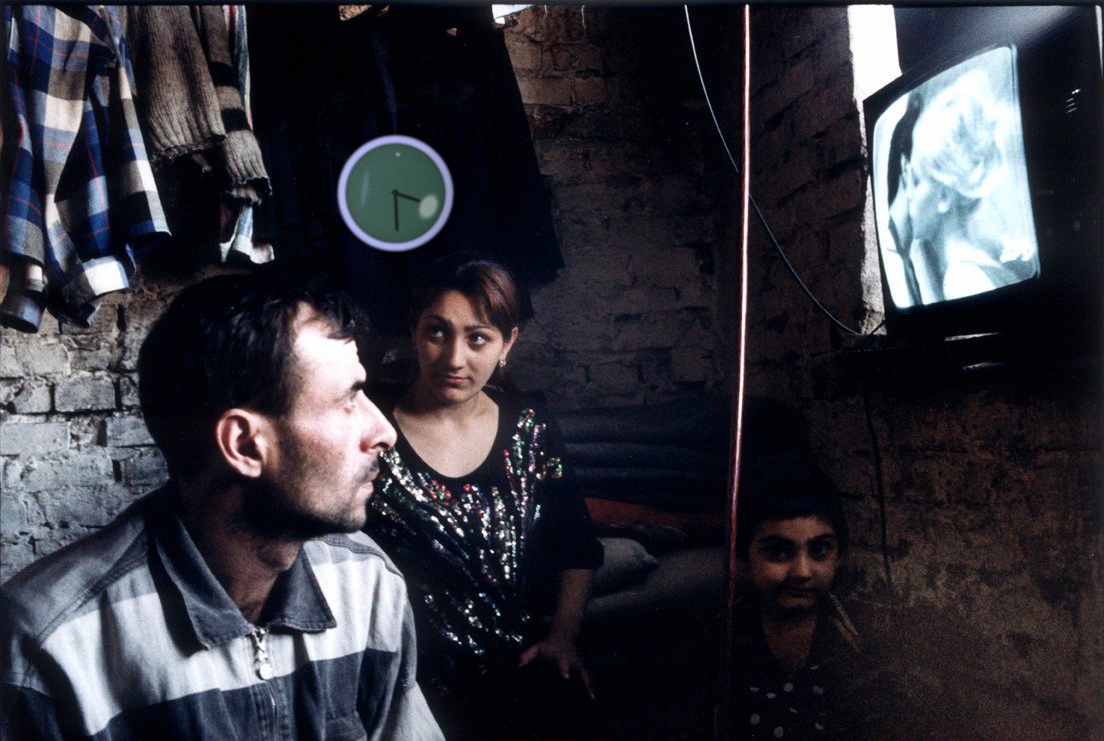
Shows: 3:29
